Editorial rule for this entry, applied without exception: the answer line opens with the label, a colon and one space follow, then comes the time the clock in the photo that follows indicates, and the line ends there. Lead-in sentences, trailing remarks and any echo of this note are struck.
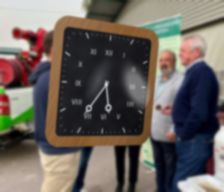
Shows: 5:36
